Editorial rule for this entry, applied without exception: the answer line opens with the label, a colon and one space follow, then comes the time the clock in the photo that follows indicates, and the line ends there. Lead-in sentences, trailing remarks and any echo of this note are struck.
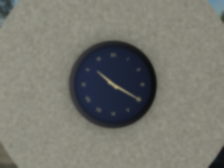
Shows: 10:20
